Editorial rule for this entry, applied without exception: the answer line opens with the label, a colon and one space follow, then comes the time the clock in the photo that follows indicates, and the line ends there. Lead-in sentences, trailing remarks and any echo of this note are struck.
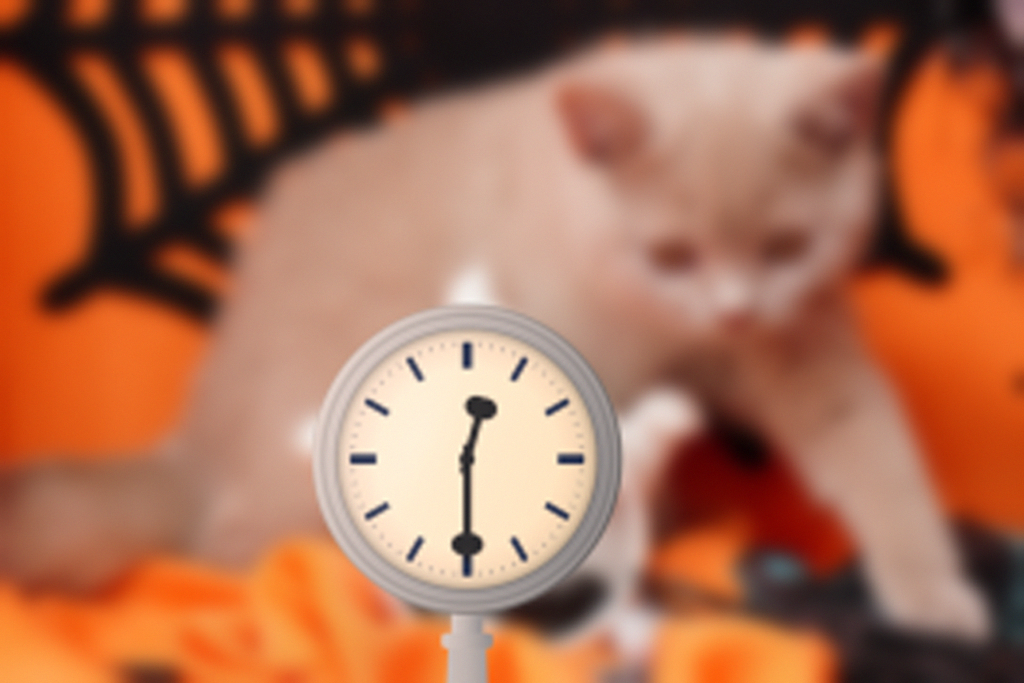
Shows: 12:30
